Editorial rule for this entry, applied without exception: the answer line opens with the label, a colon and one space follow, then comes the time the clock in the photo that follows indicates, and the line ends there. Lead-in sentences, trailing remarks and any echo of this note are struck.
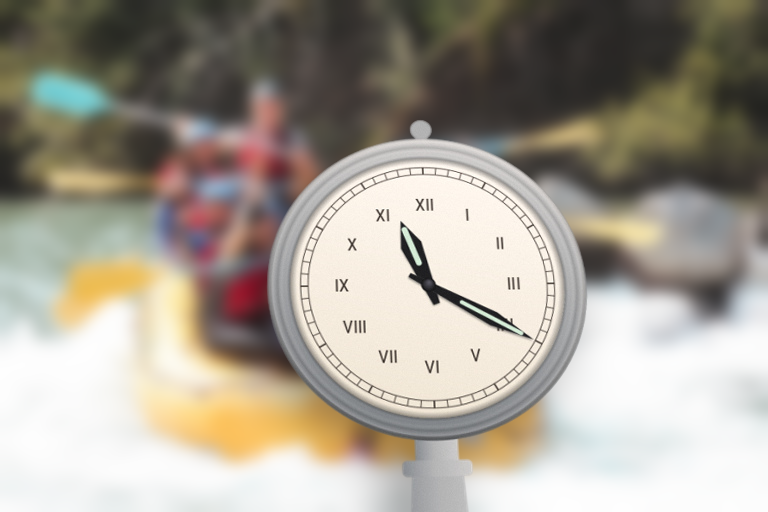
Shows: 11:20
